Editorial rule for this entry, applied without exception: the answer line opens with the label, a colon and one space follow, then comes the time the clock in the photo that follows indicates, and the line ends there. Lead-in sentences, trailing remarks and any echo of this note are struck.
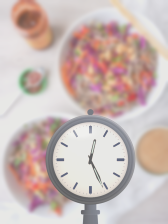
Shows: 12:26
